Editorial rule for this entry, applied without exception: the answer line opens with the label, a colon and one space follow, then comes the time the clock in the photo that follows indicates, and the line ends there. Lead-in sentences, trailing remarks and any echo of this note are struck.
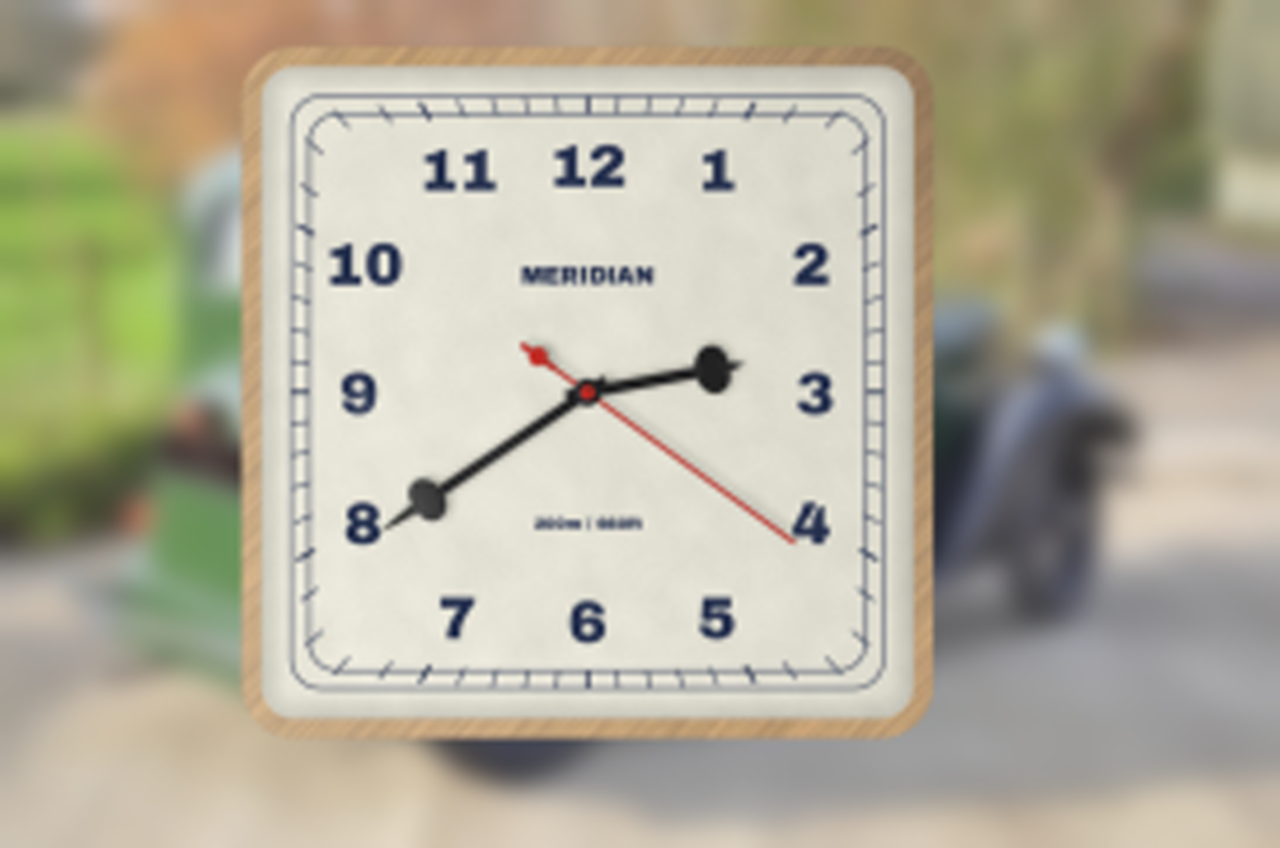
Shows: 2:39:21
